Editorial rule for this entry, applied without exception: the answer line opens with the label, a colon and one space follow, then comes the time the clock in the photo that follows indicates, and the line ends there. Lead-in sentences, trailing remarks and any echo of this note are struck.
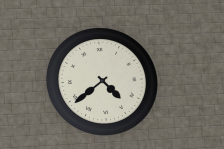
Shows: 4:39
